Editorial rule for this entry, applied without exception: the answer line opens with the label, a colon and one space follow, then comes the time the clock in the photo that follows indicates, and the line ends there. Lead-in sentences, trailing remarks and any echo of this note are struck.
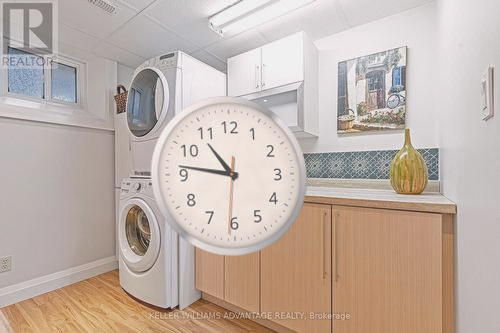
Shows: 10:46:31
